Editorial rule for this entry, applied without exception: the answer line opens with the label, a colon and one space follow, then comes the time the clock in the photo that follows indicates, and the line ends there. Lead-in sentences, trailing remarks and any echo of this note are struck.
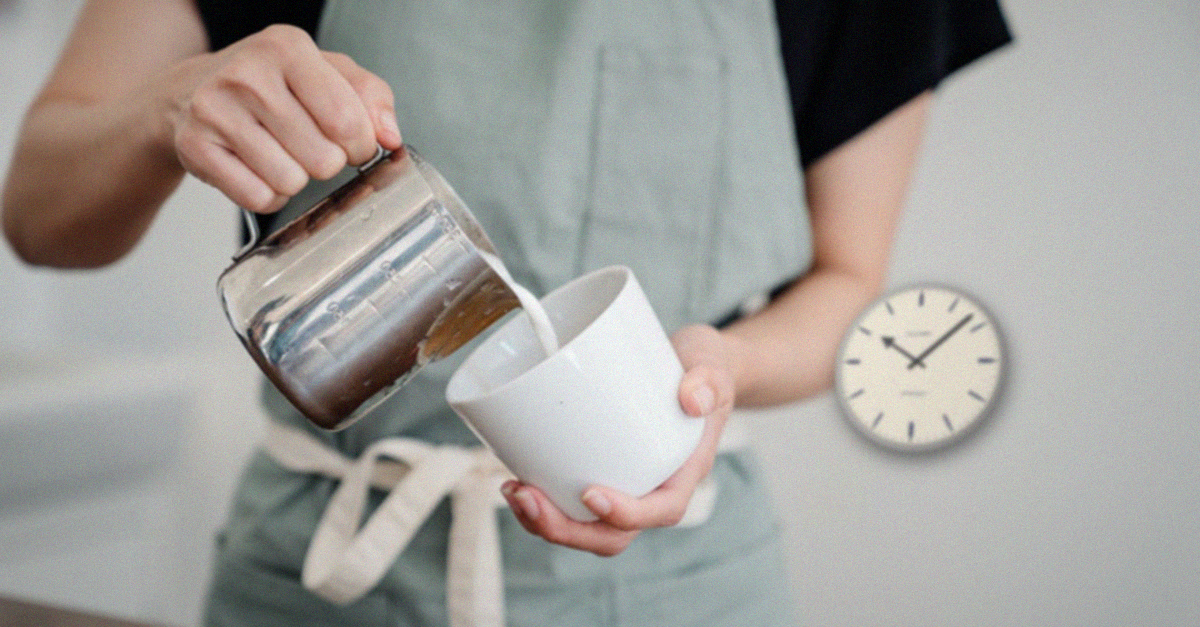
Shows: 10:08
